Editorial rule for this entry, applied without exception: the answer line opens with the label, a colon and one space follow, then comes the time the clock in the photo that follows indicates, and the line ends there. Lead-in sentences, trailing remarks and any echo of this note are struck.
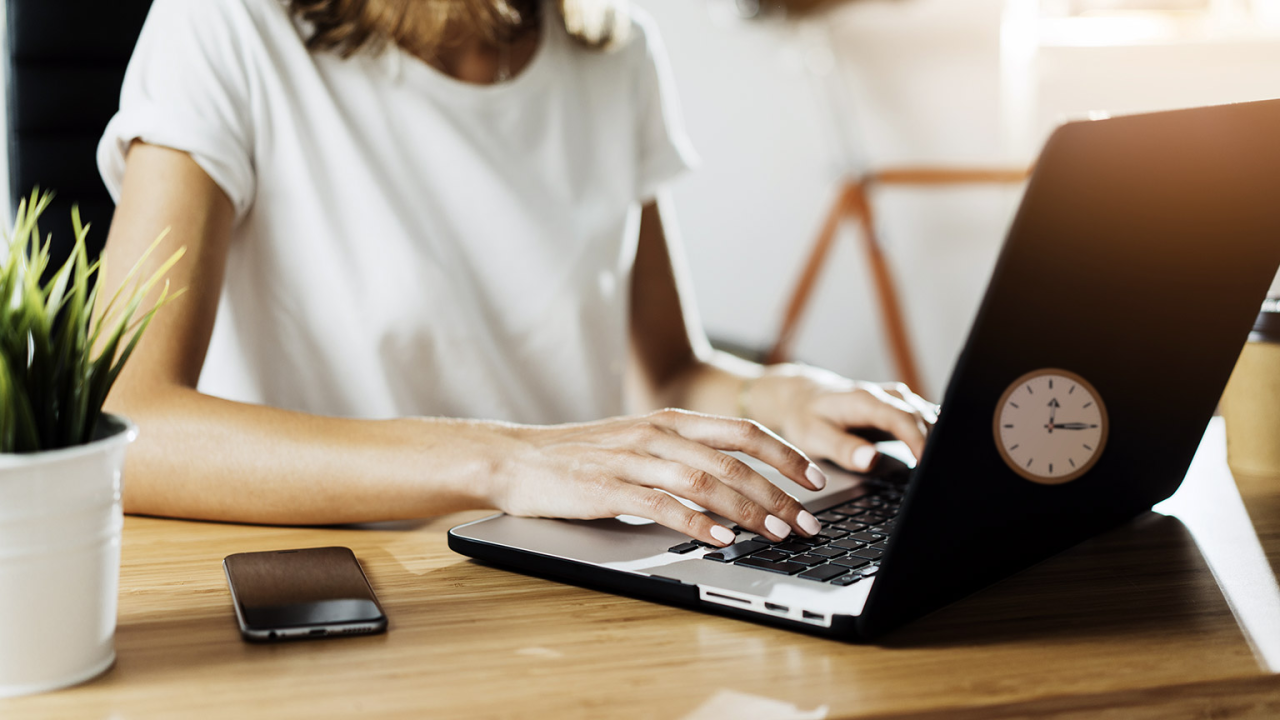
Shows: 12:15
